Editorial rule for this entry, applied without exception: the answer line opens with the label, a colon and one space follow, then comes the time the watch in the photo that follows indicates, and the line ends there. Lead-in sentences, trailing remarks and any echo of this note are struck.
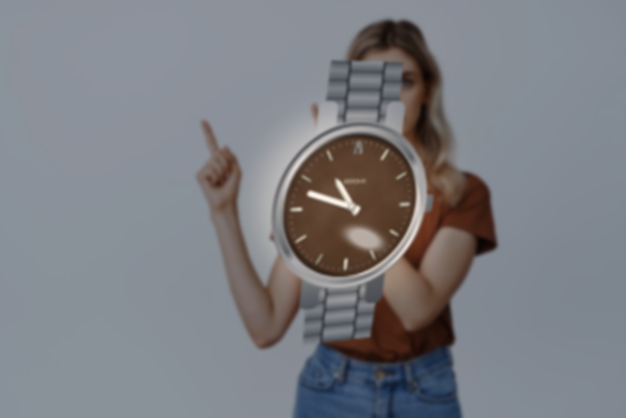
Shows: 10:48
